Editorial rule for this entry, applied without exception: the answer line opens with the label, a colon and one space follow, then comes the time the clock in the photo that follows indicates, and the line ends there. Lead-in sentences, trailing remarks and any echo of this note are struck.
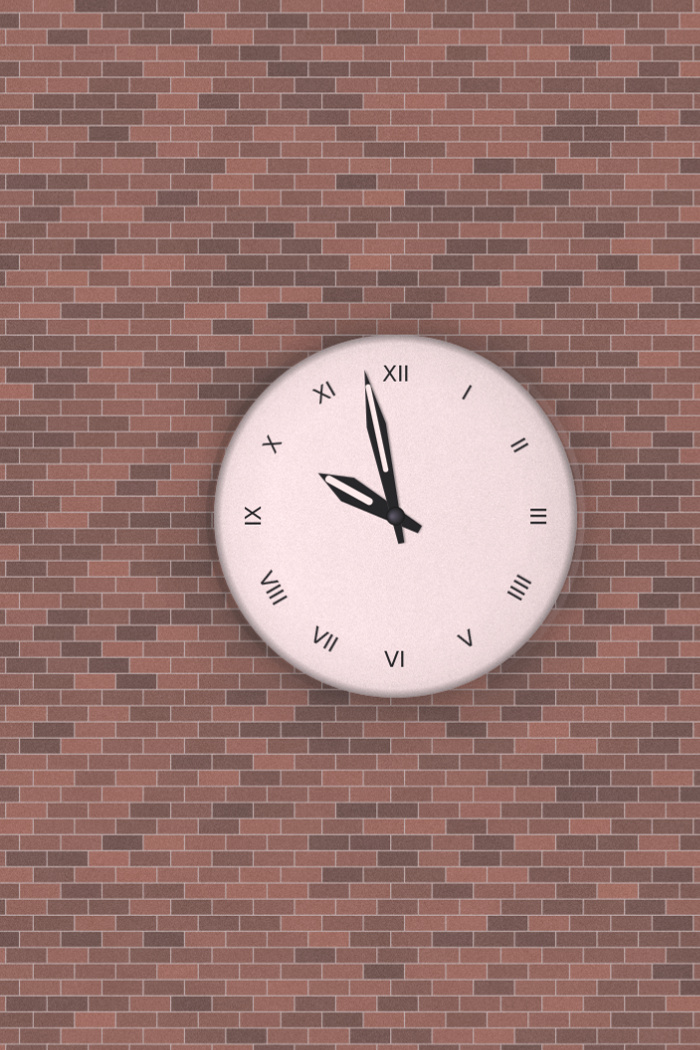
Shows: 9:58
